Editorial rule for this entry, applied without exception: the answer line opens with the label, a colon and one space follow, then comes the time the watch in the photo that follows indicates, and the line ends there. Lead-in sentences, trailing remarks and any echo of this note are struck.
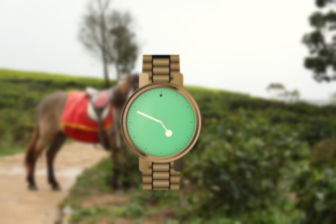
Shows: 4:49
